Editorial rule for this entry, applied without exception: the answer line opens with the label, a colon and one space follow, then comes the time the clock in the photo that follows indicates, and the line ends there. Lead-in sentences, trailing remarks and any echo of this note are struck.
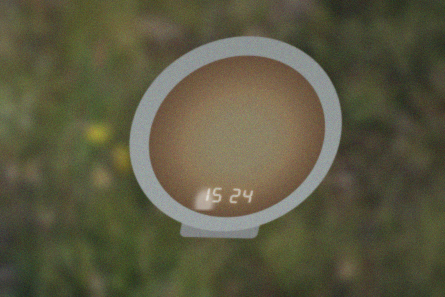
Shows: 15:24
